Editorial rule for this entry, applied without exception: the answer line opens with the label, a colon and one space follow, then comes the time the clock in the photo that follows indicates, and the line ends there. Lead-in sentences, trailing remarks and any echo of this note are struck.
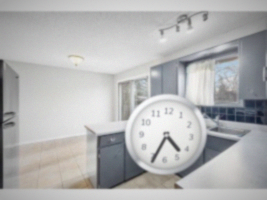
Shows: 4:34
